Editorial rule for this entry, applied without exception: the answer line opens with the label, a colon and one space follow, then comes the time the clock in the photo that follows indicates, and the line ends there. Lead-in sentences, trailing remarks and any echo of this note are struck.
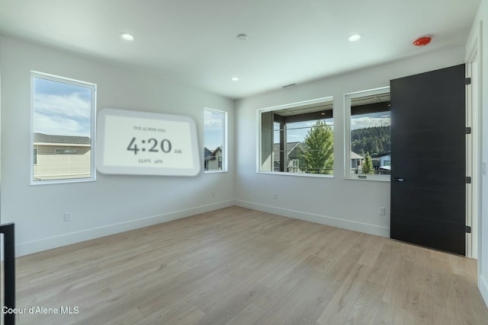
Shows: 4:20
